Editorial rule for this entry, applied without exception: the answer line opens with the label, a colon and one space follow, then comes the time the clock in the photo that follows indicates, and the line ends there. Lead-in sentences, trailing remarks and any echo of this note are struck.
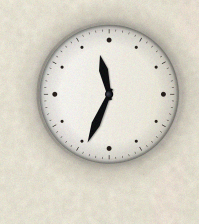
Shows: 11:34
